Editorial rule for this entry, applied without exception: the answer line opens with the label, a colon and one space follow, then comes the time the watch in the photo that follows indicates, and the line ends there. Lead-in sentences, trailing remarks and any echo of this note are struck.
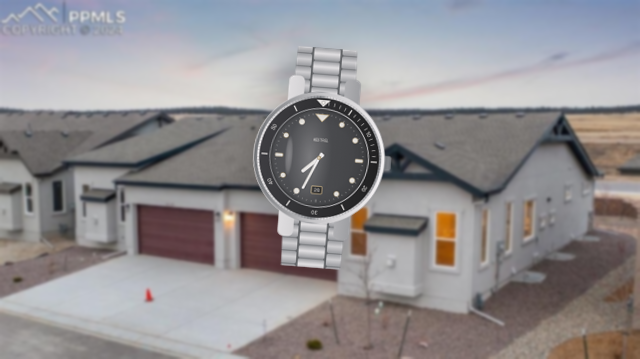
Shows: 7:34
